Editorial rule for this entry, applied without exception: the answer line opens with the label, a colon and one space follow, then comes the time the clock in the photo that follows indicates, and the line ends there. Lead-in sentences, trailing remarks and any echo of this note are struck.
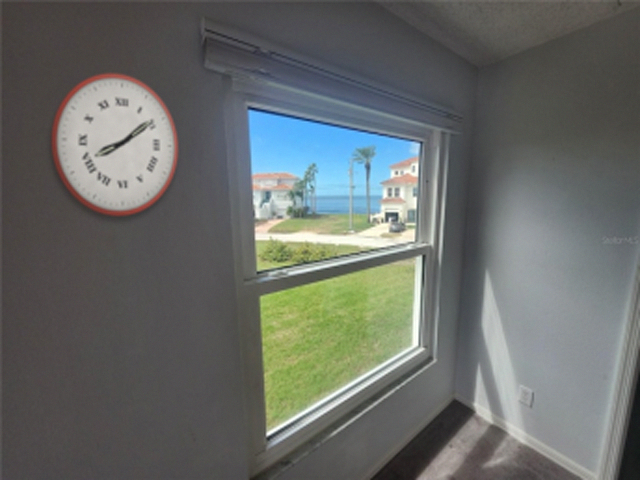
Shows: 8:09
